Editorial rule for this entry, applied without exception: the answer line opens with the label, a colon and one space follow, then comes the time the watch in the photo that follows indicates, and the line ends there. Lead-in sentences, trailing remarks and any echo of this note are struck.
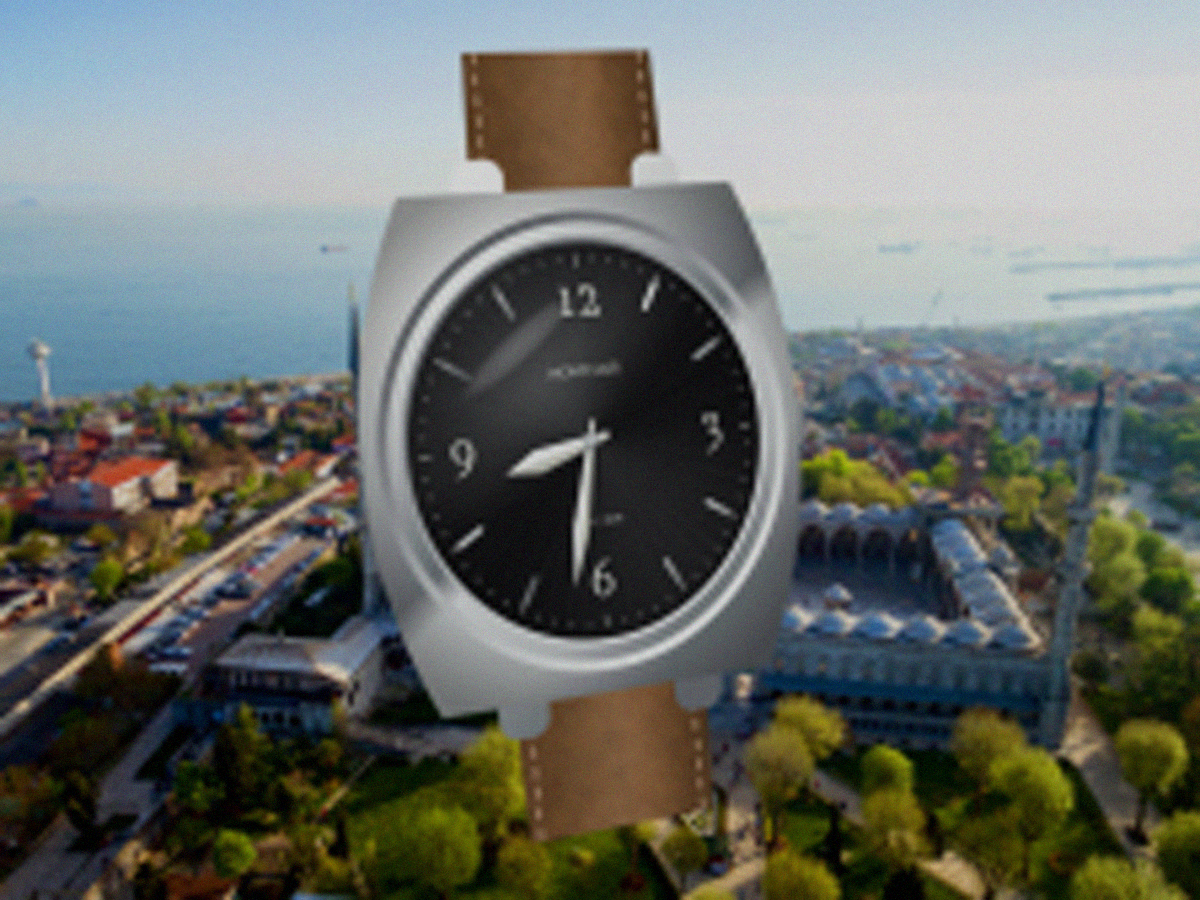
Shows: 8:32
